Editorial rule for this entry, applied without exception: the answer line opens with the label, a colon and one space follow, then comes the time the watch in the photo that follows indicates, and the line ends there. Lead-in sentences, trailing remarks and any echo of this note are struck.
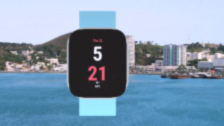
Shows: 5:21
